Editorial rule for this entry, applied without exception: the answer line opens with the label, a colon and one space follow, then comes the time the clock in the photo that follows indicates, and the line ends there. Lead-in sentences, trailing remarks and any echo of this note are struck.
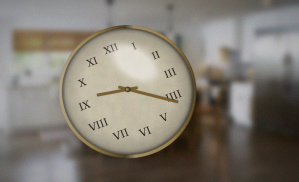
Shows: 9:21
